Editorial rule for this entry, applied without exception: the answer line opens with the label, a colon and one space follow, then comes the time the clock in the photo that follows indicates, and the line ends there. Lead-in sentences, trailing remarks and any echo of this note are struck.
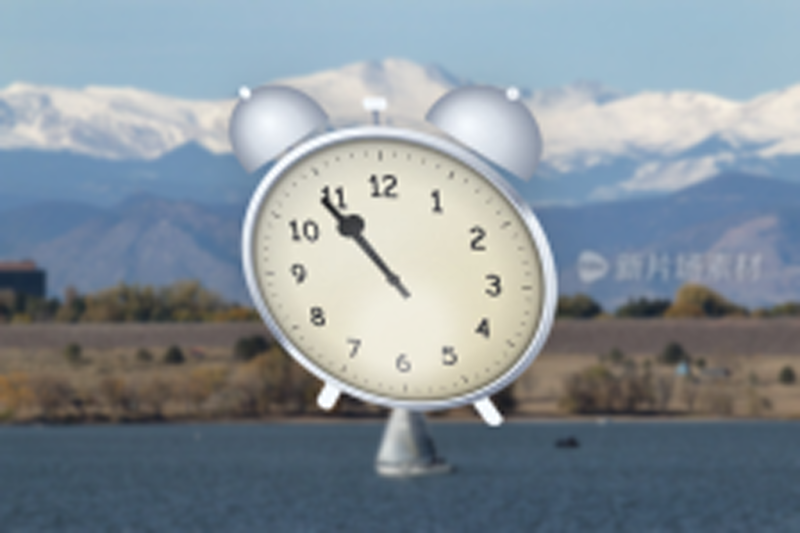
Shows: 10:54
